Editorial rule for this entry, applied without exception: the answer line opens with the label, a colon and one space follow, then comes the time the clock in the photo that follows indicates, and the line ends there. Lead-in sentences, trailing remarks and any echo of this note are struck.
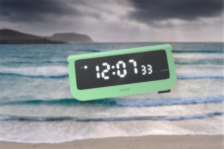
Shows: 12:07:33
